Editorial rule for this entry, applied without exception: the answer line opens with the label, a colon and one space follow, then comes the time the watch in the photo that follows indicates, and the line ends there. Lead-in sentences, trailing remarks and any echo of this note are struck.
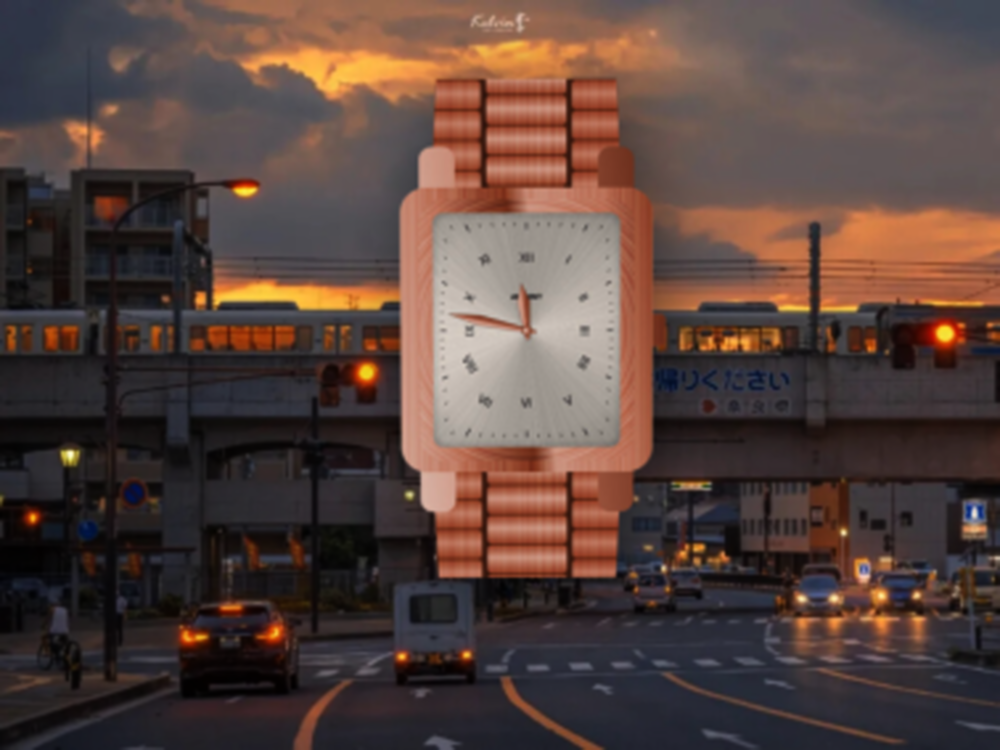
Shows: 11:47
